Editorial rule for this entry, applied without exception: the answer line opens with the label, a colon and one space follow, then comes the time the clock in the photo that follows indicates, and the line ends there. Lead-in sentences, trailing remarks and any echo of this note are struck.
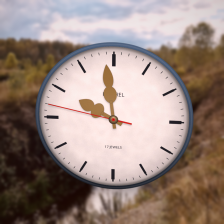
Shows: 9:58:47
